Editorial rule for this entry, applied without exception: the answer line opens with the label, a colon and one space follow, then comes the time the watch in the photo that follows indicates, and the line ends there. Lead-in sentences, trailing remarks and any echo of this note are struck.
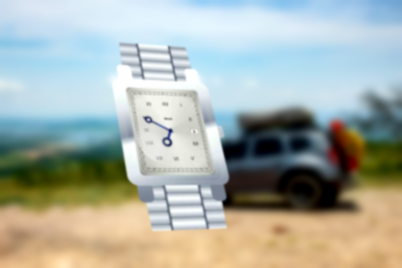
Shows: 6:50
